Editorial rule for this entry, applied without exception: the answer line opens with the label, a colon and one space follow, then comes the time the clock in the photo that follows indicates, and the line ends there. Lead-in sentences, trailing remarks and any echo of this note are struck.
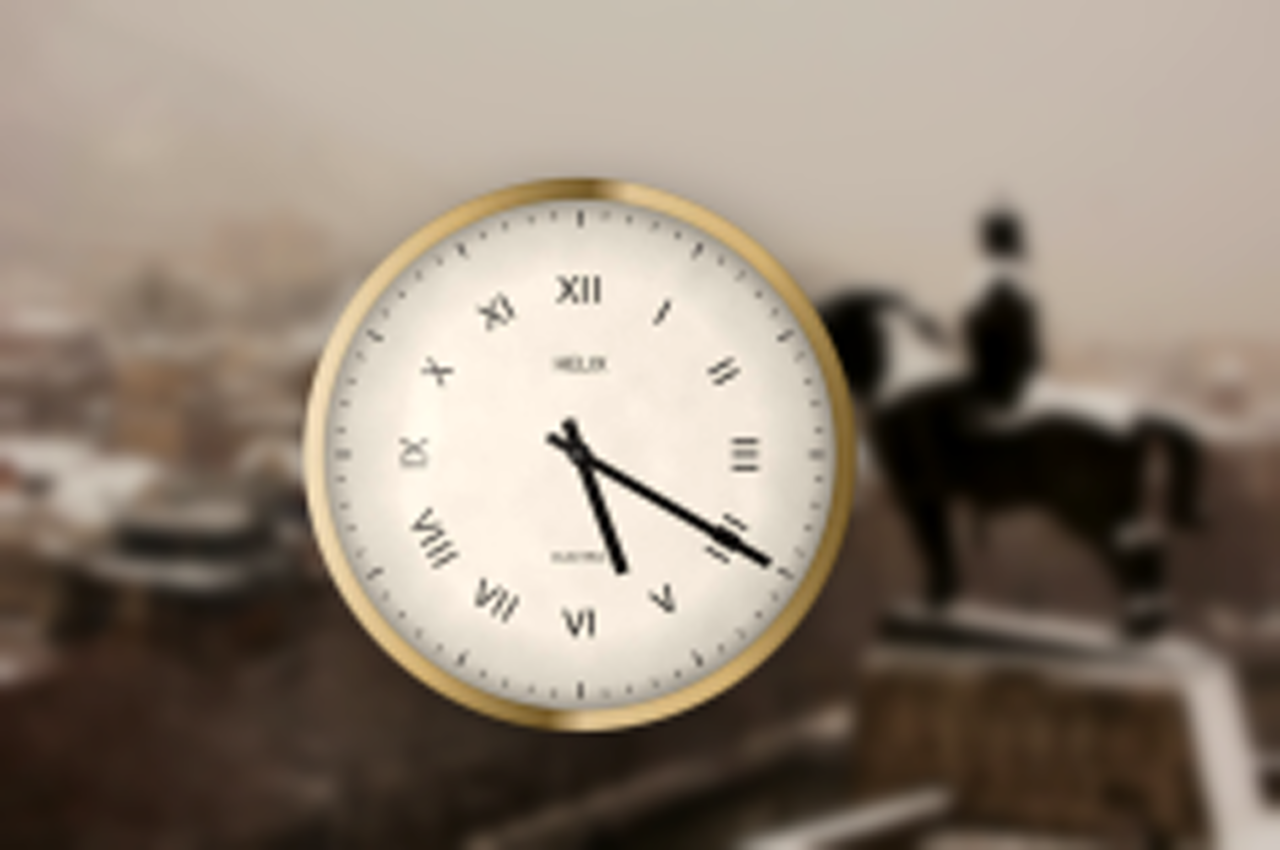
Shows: 5:20
